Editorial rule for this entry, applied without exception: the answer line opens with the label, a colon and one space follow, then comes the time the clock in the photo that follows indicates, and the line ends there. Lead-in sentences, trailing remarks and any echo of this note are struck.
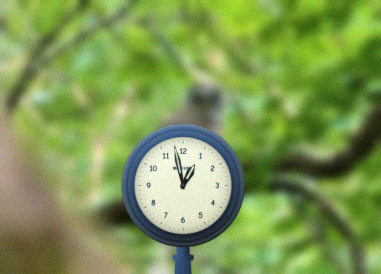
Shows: 12:58
